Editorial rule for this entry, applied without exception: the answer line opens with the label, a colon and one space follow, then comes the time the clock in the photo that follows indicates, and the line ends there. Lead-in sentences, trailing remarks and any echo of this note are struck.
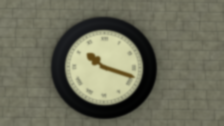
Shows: 10:18
